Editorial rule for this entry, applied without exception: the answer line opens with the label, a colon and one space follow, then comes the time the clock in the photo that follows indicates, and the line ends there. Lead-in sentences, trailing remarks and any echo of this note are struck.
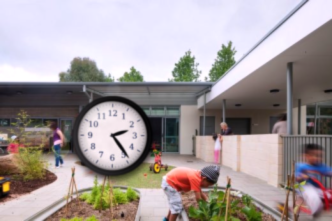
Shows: 2:24
